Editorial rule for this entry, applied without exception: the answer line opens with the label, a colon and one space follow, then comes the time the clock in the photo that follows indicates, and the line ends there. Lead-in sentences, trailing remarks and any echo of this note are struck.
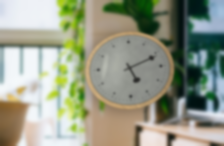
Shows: 5:11
